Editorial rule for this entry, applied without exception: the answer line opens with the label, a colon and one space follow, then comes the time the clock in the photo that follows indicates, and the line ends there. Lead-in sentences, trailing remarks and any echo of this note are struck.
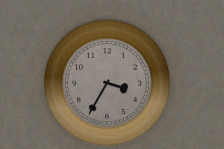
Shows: 3:35
